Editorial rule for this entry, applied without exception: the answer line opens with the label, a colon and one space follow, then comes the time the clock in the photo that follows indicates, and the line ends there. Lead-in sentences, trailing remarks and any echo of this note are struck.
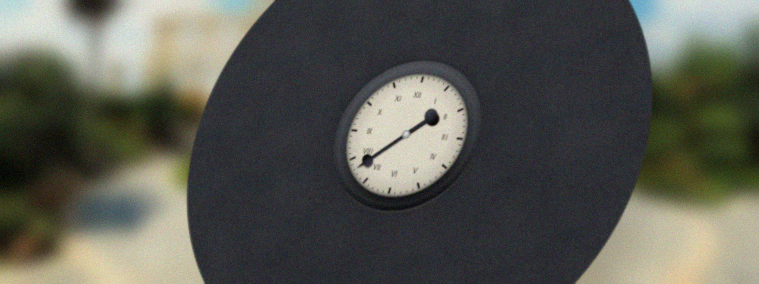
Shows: 1:38
